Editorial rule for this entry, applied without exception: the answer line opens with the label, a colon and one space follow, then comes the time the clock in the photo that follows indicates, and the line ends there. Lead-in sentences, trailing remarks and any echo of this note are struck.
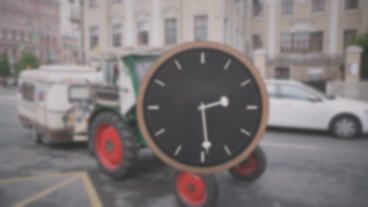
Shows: 2:29
